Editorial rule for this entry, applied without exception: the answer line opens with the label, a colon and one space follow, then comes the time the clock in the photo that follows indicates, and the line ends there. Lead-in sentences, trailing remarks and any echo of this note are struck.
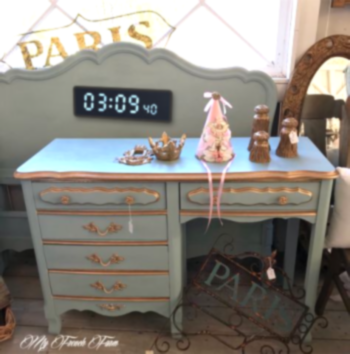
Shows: 3:09
